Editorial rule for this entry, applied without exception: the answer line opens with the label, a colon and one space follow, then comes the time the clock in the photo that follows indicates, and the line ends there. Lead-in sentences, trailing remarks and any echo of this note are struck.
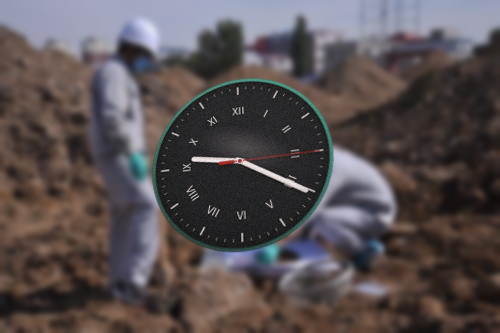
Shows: 9:20:15
